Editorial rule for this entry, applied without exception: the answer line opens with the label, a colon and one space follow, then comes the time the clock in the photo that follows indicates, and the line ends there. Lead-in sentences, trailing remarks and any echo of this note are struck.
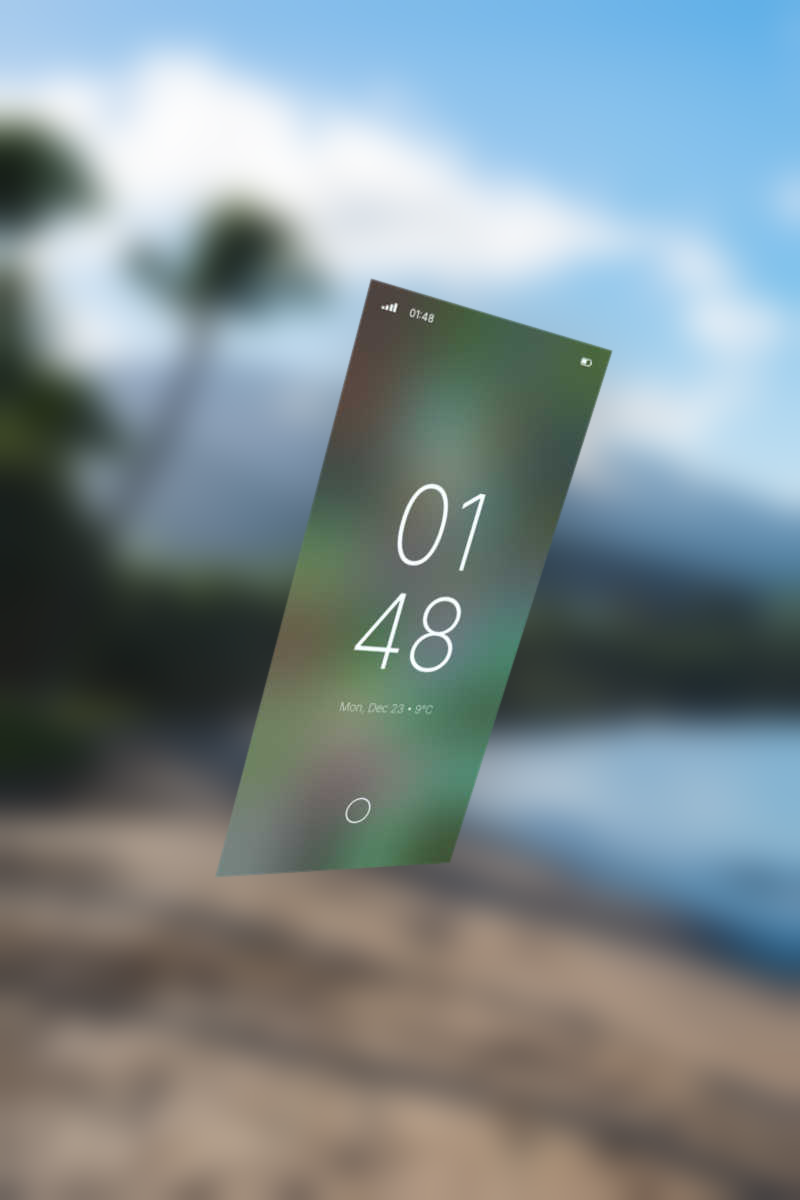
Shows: 1:48
